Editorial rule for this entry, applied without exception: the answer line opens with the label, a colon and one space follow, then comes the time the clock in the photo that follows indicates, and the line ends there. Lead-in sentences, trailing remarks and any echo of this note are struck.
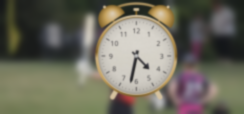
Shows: 4:32
